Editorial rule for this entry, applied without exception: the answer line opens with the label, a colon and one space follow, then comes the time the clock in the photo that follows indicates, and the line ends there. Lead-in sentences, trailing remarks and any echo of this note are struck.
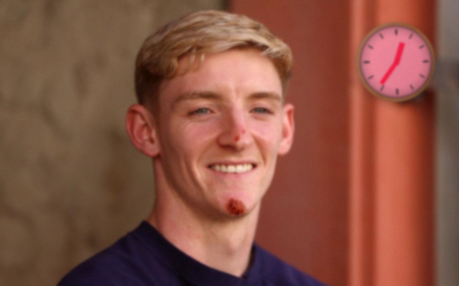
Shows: 12:36
